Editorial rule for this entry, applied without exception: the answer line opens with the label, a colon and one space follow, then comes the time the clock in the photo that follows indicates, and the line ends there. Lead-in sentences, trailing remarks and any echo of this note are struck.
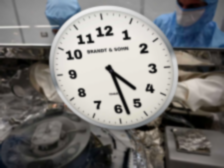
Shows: 4:28
